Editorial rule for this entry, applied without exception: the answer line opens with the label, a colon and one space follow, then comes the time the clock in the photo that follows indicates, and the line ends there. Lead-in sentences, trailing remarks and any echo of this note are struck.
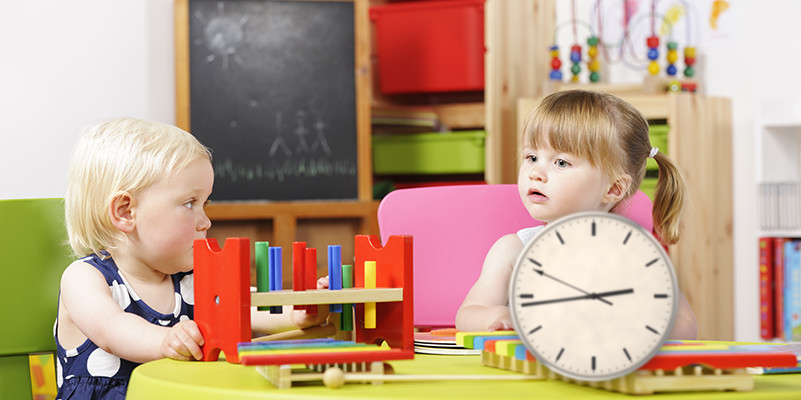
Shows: 2:43:49
